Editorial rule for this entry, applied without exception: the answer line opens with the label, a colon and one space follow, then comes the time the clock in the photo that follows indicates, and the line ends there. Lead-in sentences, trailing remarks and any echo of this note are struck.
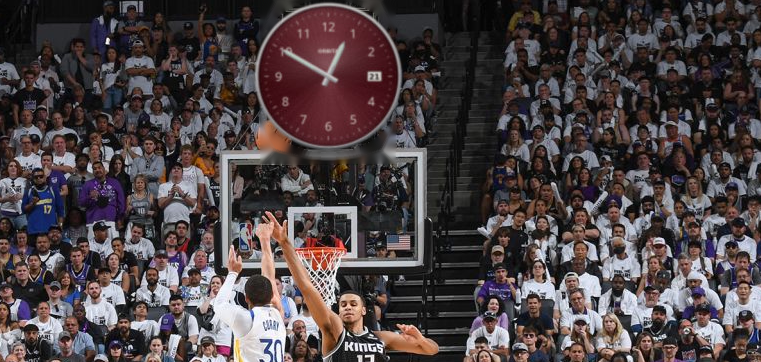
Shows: 12:50
